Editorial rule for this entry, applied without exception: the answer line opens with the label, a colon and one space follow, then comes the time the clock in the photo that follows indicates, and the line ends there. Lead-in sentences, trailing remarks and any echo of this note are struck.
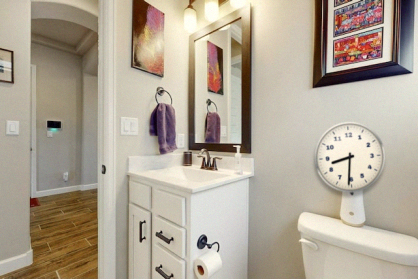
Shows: 8:31
